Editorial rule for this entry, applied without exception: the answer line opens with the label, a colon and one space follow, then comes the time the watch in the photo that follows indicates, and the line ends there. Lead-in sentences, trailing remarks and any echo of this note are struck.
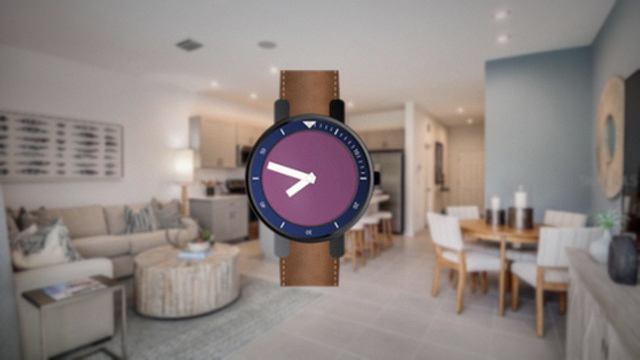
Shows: 7:48
